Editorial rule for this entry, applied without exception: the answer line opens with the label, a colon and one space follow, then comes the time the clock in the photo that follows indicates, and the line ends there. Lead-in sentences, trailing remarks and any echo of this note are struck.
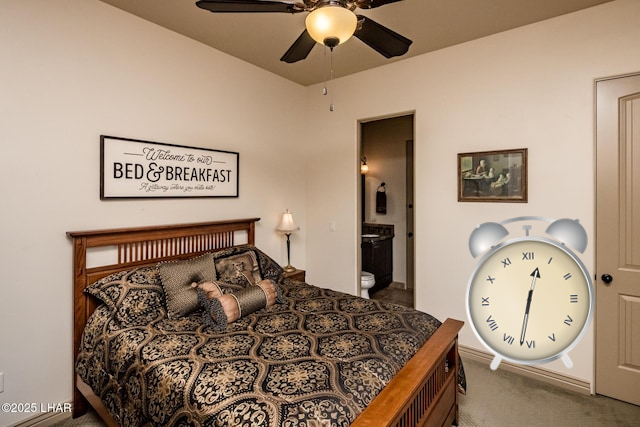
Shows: 12:32
